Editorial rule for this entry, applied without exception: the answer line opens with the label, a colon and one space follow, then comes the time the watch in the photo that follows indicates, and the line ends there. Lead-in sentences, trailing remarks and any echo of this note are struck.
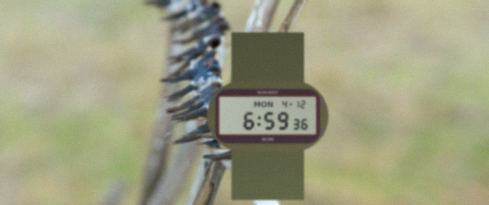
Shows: 6:59:36
